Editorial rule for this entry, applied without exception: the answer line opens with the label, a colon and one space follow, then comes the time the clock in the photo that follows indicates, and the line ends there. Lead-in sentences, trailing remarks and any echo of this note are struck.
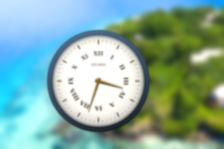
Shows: 3:33
